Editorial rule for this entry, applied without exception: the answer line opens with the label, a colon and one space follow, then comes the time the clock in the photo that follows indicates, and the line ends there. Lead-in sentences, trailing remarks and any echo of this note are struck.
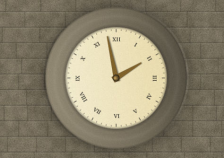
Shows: 1:58
